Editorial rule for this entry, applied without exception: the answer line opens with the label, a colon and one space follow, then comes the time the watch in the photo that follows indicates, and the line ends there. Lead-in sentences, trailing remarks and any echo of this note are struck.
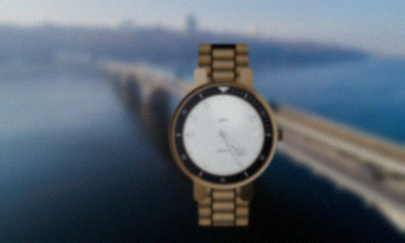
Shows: 4:25
